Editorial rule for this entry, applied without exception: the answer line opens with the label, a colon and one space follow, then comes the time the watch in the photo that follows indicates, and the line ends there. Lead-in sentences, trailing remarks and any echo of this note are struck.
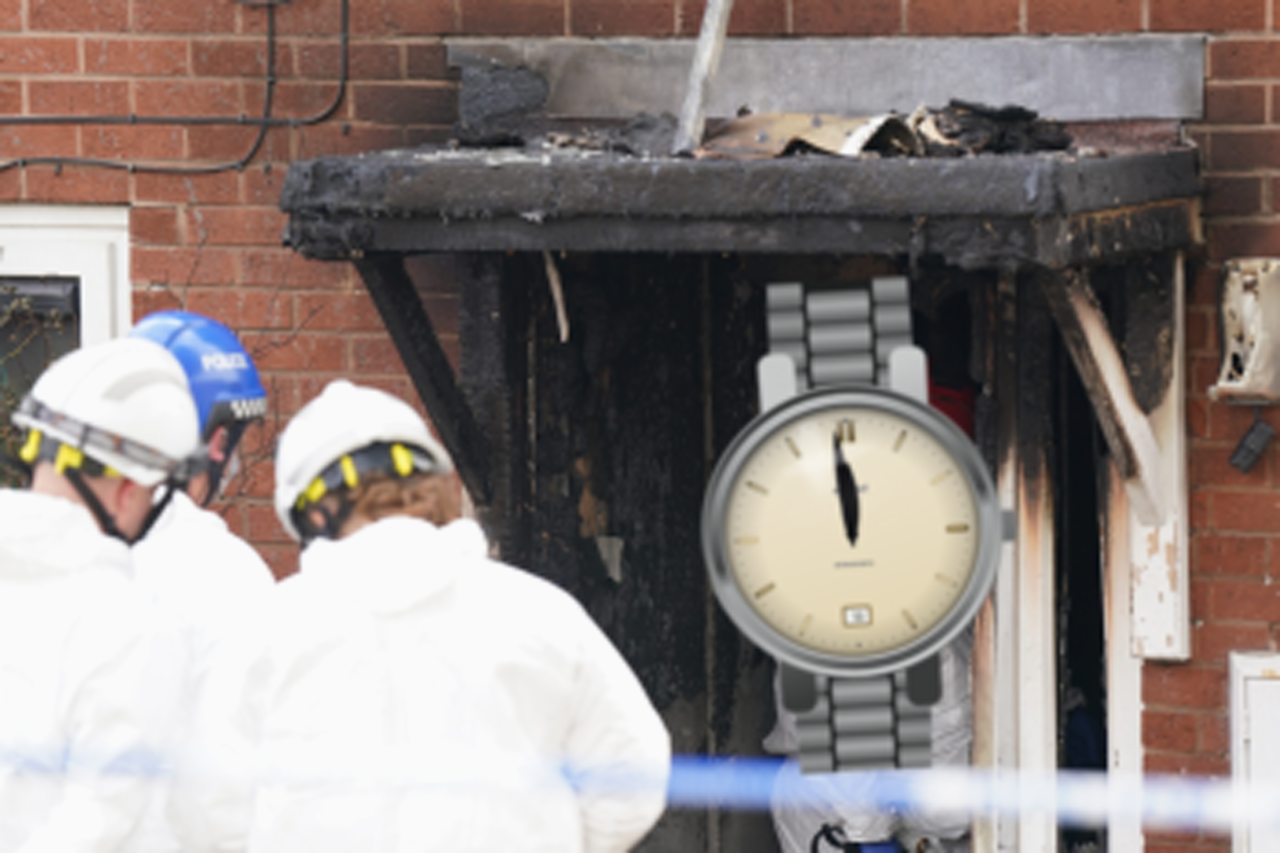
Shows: 11:59
